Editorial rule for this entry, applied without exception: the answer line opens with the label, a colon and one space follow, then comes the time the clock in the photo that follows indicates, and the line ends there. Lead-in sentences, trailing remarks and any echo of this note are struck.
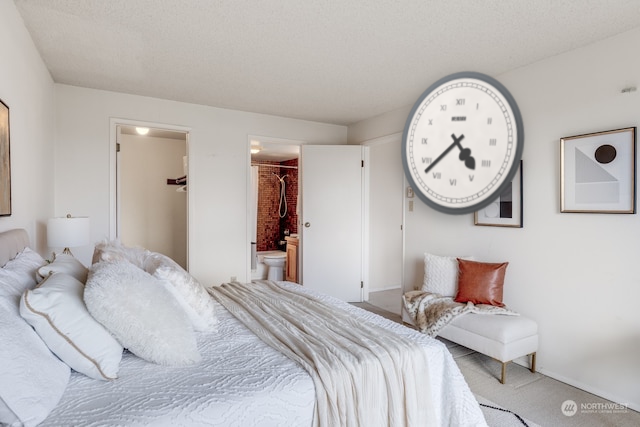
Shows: 4:38
